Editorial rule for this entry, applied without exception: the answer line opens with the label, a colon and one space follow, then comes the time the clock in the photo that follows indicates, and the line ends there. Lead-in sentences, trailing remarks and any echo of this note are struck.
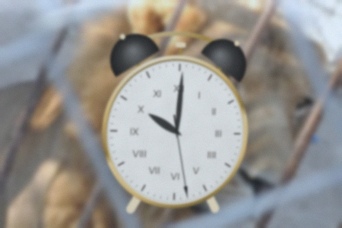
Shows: 10:00:28
